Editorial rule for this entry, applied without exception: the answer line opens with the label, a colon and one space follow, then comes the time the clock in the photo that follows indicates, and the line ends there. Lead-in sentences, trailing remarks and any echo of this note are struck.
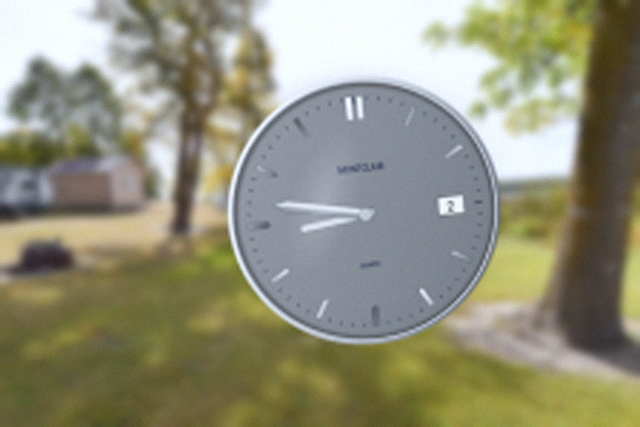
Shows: 8:47
